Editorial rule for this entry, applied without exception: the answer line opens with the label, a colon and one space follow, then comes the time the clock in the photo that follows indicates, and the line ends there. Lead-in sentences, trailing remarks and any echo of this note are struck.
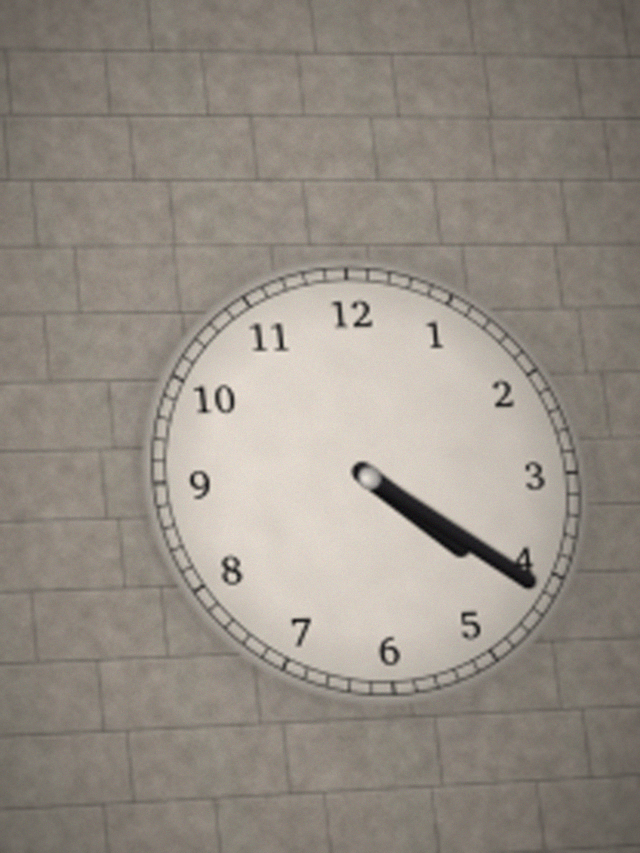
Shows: 4:21
